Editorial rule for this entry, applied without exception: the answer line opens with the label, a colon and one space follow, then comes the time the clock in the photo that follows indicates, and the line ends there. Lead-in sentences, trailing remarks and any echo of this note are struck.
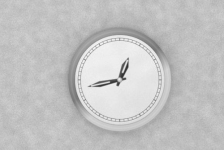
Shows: 12:43
